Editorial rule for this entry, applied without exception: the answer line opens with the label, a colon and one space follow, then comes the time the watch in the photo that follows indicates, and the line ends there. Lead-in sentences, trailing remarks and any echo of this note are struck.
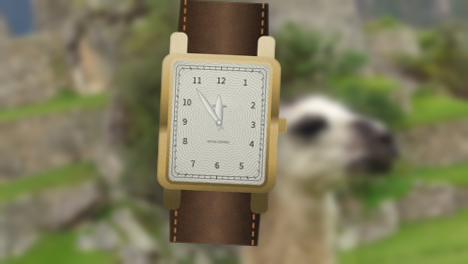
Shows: 11:54
